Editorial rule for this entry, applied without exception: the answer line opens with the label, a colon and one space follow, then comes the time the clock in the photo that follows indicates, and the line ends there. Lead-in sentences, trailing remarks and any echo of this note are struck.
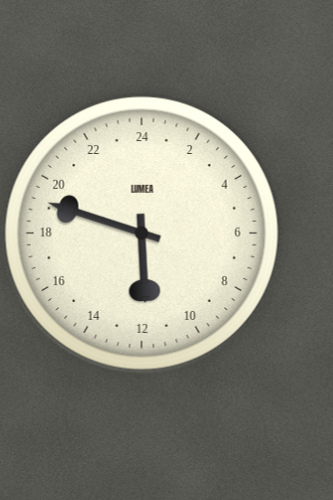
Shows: 11:48
